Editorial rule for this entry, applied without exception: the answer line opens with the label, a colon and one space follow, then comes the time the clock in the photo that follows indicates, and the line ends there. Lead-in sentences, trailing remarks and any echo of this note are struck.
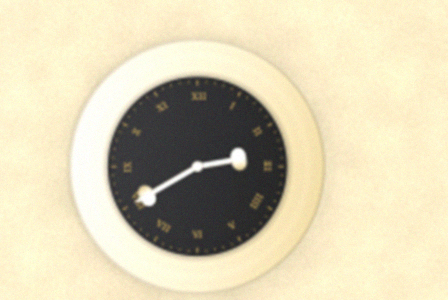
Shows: 2:40
